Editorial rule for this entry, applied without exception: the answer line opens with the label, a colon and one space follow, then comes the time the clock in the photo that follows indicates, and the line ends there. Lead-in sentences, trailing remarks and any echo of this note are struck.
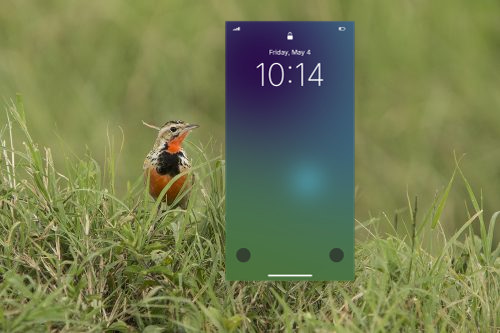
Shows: 10:14
